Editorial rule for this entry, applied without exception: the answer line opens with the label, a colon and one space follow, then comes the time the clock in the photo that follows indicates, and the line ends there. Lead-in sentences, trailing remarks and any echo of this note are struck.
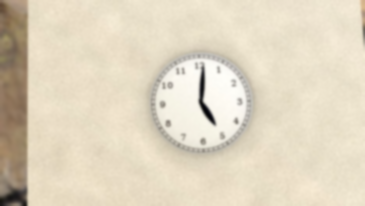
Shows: 5:01
